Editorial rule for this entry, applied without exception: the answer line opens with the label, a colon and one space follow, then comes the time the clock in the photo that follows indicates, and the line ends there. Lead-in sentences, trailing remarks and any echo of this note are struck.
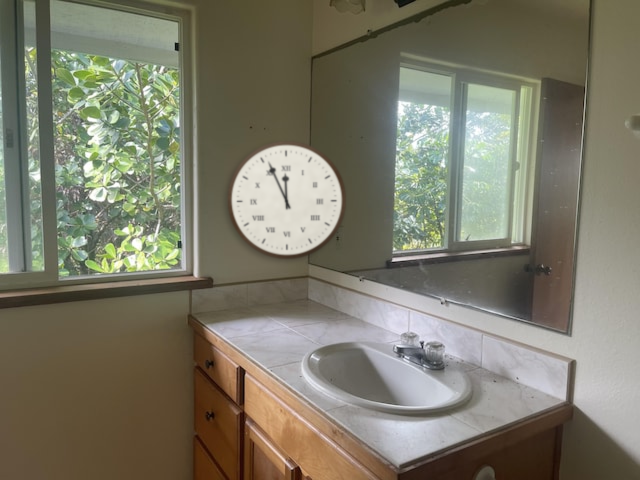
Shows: 11:56
